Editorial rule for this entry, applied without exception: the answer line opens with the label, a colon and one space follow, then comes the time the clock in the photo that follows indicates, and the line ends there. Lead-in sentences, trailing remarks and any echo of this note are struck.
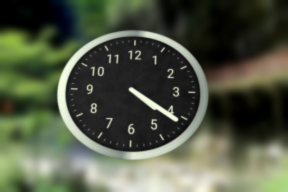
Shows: 4:21
